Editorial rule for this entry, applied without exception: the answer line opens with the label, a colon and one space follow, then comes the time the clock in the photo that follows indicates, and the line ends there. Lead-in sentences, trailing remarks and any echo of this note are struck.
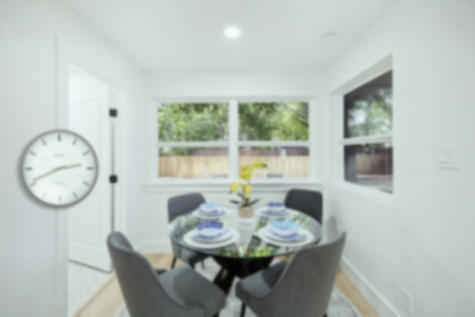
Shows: 2:41
